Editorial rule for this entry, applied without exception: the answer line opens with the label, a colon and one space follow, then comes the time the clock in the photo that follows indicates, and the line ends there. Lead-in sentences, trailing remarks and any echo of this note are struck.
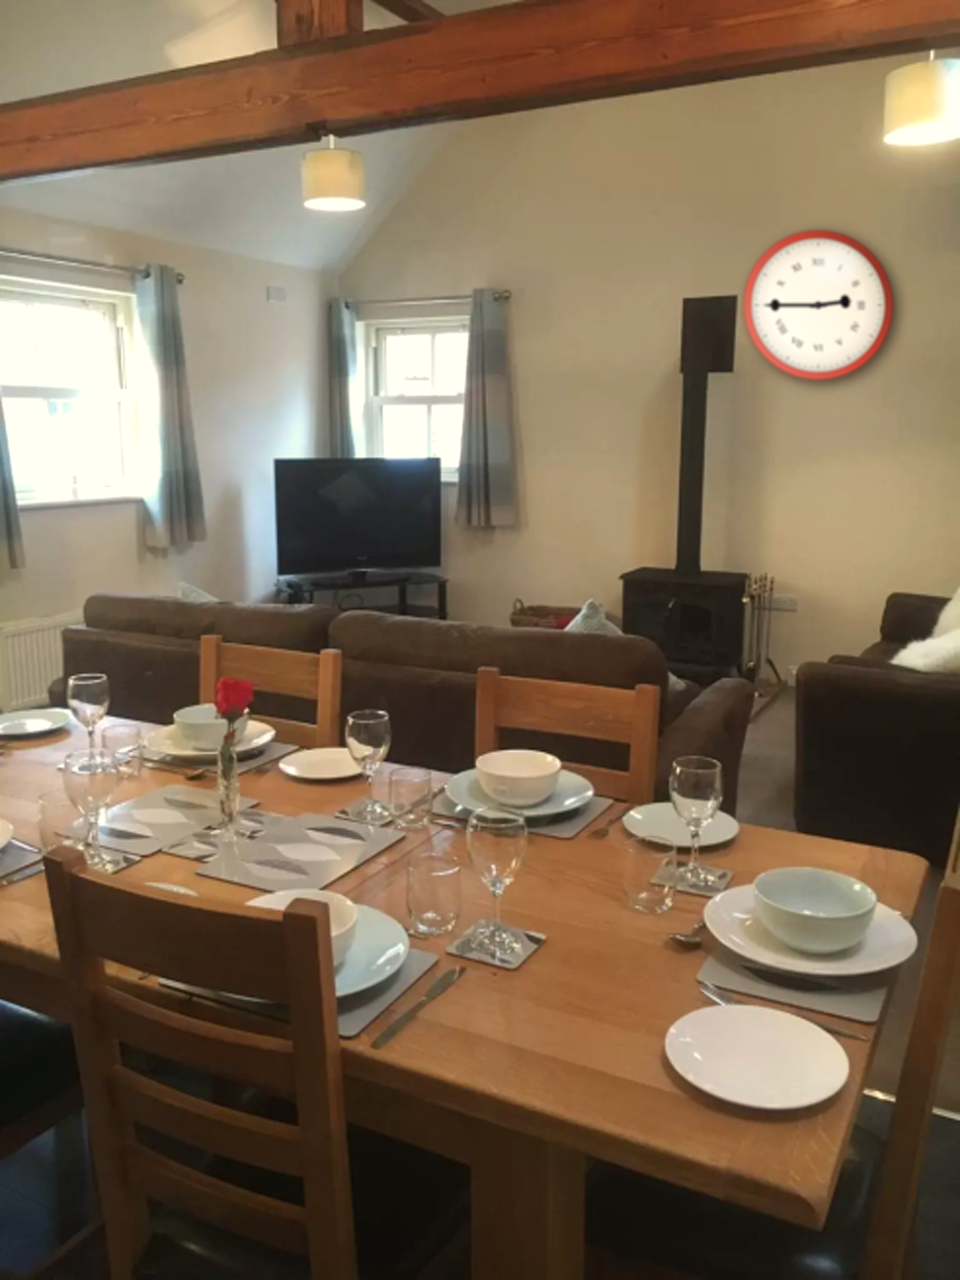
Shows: 2:45
